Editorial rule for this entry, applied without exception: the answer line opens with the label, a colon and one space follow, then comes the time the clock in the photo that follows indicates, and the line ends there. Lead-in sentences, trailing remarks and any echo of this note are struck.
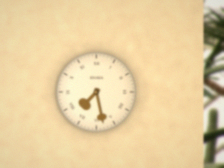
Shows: 7:28
